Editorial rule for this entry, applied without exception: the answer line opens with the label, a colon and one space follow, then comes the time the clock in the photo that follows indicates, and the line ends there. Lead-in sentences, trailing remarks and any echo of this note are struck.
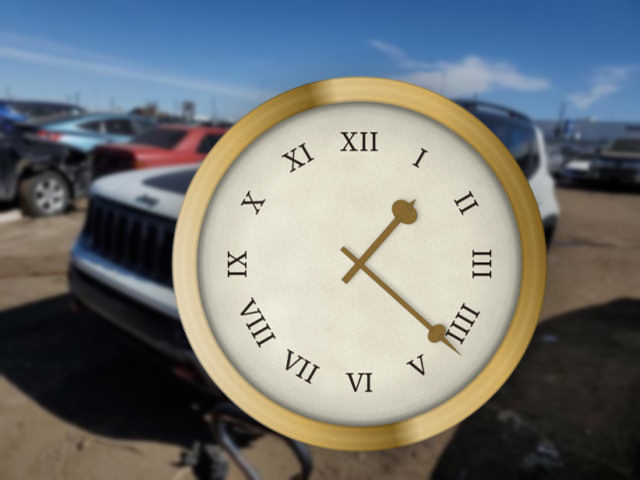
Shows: 1:22
